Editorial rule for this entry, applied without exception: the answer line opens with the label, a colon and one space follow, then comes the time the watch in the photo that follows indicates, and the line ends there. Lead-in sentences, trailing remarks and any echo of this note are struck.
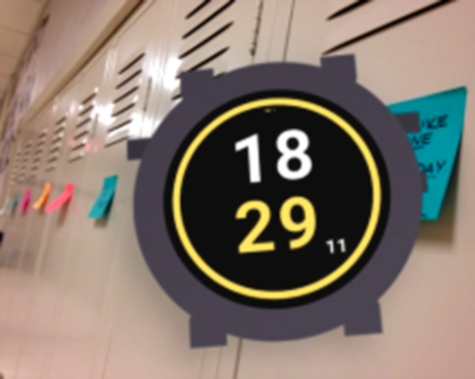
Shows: 18:29:11
